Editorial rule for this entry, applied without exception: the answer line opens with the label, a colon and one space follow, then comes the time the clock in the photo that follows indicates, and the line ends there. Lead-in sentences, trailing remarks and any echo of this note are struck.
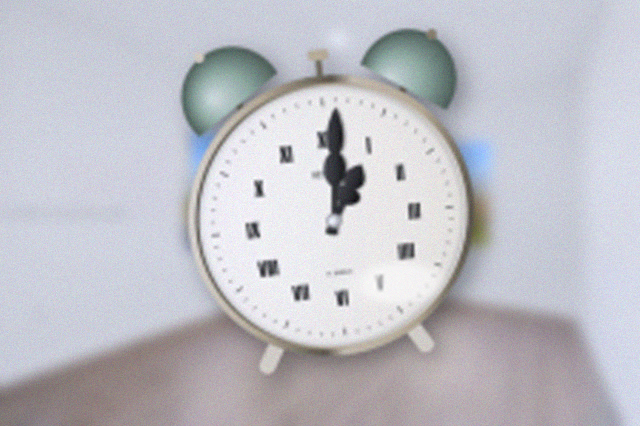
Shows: 1:01
